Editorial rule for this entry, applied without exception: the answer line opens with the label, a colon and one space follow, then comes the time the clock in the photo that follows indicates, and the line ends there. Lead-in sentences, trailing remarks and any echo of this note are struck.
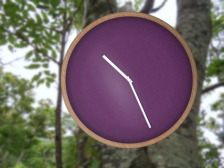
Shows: 10:26
